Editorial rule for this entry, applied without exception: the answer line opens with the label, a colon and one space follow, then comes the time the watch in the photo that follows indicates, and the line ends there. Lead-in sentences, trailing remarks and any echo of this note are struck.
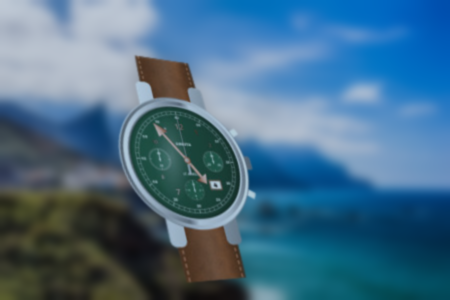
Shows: 4:54
